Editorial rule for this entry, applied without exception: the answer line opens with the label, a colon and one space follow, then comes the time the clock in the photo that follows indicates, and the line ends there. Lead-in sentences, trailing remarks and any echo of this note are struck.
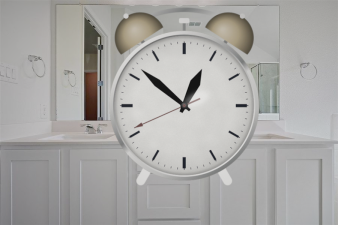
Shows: 12:51:41
